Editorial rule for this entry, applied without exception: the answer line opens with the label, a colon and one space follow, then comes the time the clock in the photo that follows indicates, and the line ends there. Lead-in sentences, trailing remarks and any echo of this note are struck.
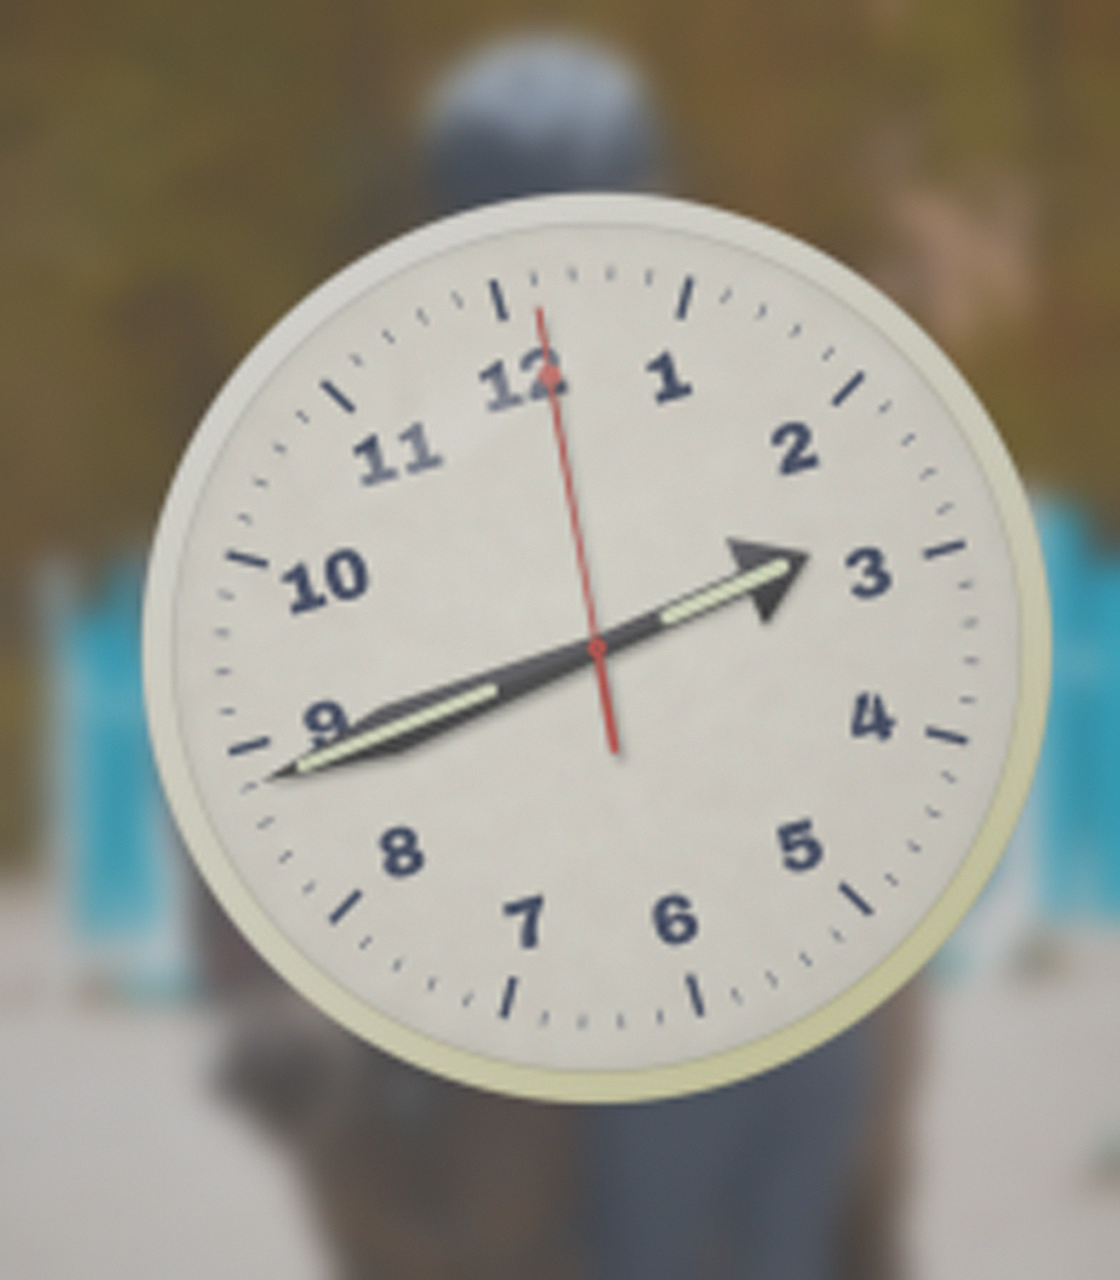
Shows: 2:44:01
